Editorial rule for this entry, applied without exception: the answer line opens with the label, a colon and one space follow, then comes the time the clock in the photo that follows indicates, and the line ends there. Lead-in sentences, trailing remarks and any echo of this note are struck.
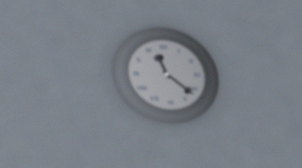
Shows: 11:22
